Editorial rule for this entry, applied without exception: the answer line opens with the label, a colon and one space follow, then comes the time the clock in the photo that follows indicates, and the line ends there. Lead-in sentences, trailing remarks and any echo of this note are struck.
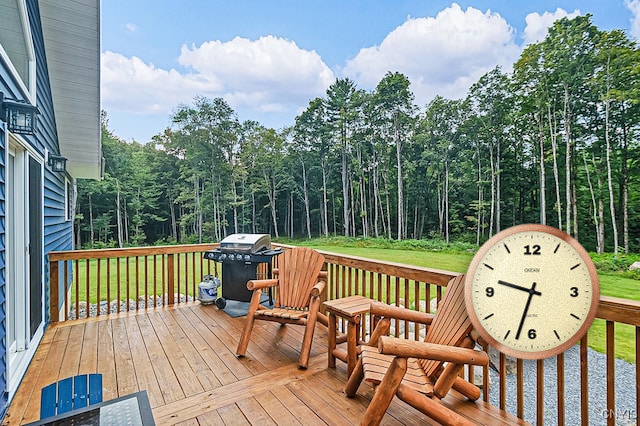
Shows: 9:33
